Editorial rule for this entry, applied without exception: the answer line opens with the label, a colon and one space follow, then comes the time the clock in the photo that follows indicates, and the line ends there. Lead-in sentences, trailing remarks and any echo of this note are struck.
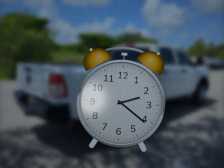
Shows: 2:21
